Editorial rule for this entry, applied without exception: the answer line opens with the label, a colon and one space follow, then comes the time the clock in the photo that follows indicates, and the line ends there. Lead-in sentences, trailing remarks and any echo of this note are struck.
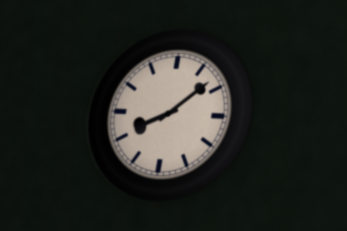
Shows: 8:08
